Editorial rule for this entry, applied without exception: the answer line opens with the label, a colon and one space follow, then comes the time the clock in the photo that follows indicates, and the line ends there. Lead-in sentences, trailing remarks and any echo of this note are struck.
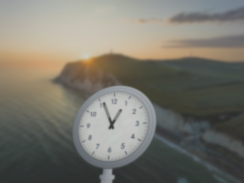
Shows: 12:56
